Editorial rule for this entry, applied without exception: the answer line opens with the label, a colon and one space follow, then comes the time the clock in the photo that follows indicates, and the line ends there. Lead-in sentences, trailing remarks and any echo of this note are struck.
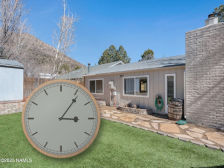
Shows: 3:06
